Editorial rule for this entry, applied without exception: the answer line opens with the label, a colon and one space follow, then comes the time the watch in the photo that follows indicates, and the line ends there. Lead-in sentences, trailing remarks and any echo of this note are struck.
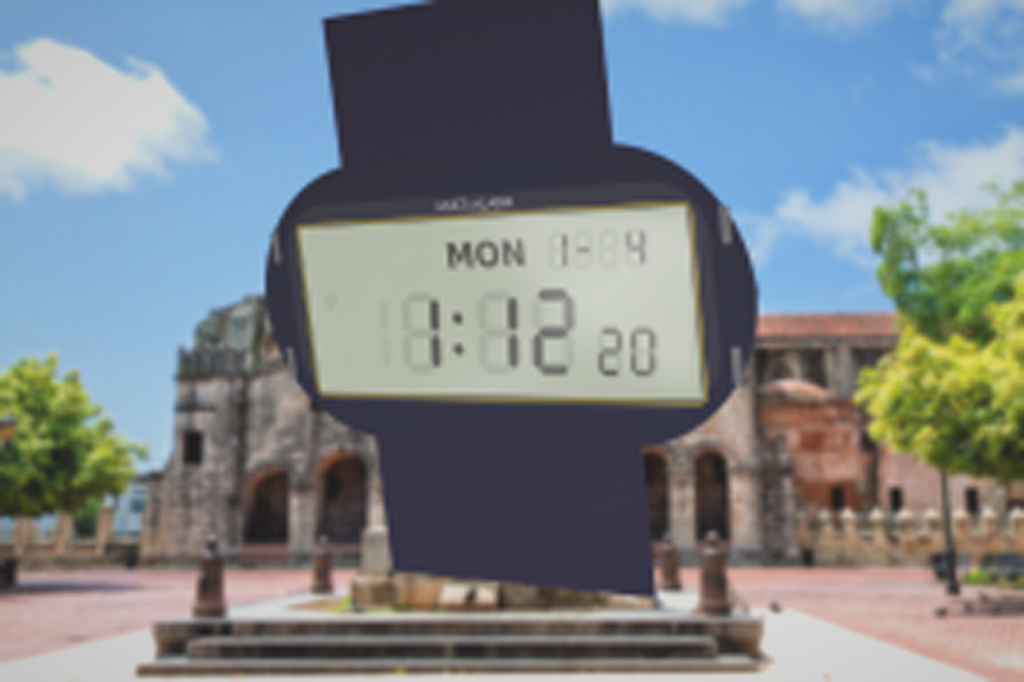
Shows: 1:12:20
